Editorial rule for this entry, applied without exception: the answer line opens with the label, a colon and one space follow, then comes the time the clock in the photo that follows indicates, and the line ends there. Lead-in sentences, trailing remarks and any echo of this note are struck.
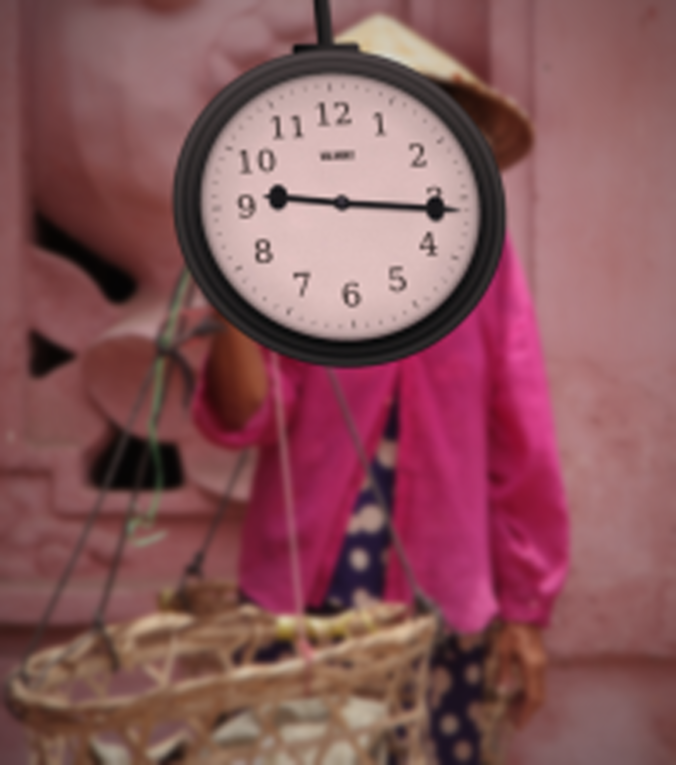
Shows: 9:16
